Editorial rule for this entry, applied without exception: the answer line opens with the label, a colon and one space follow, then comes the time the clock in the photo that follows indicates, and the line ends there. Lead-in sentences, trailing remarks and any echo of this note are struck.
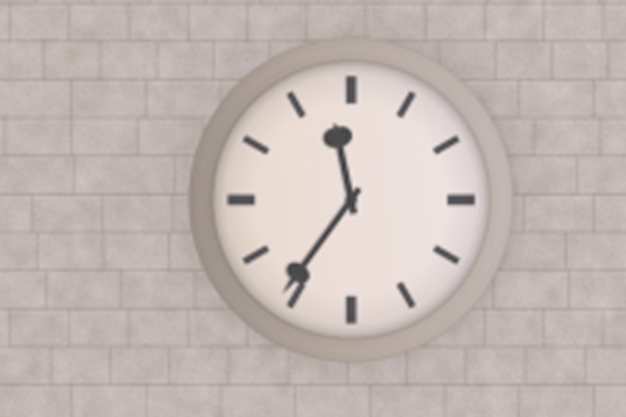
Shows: 11:36
